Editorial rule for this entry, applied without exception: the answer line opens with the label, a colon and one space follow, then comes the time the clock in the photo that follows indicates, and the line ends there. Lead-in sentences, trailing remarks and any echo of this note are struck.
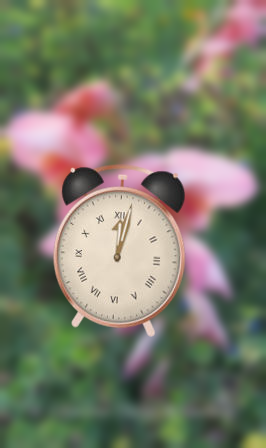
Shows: 12:02
